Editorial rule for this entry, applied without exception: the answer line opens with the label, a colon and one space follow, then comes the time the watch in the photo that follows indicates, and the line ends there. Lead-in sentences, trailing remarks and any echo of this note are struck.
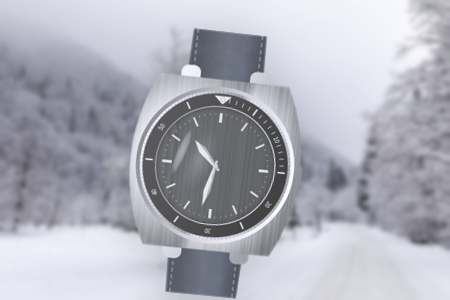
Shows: 10:32
